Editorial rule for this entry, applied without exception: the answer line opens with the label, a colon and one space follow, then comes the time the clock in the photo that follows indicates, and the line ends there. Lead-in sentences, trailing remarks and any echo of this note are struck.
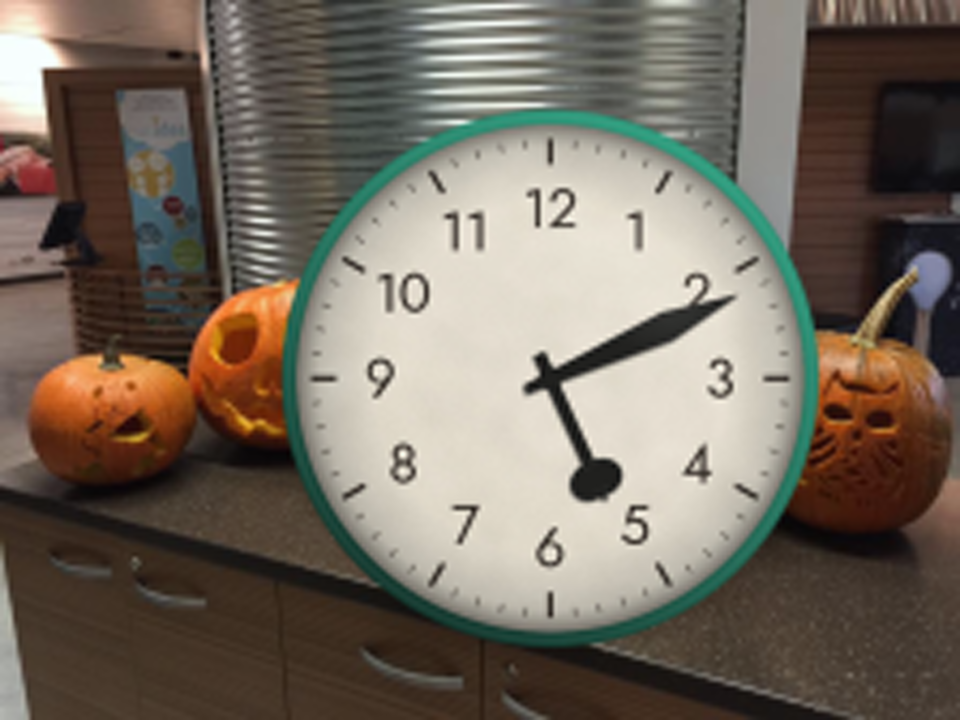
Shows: 5:11
